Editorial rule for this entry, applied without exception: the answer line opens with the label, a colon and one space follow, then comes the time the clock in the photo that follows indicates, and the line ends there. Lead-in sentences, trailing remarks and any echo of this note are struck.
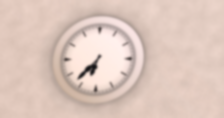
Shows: 6:37
